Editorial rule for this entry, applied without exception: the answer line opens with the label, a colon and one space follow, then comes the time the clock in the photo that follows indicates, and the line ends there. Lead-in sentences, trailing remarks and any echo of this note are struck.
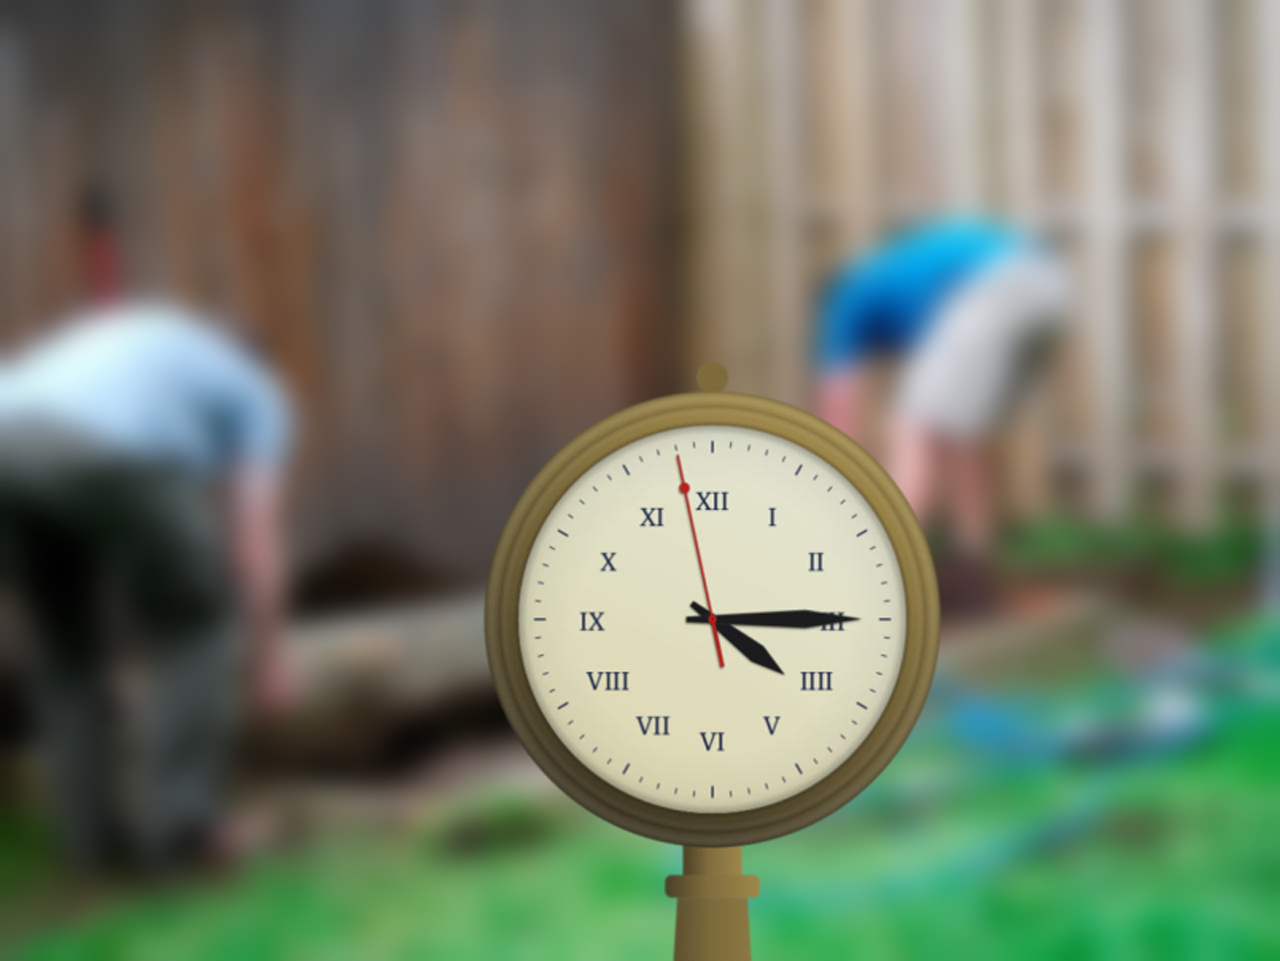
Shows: 4:14:58
